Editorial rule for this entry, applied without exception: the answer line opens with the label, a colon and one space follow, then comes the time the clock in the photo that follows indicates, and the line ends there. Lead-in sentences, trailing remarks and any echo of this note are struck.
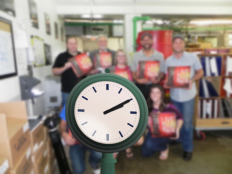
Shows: 2:10
